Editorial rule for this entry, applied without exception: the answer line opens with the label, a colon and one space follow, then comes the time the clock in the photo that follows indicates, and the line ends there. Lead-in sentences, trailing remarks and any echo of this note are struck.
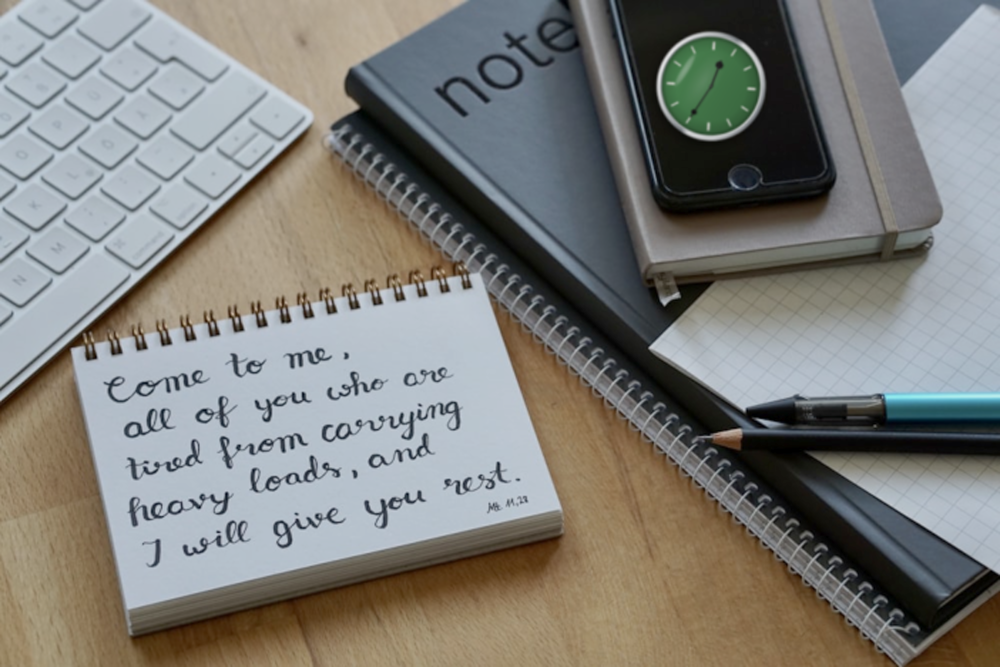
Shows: 12:35
